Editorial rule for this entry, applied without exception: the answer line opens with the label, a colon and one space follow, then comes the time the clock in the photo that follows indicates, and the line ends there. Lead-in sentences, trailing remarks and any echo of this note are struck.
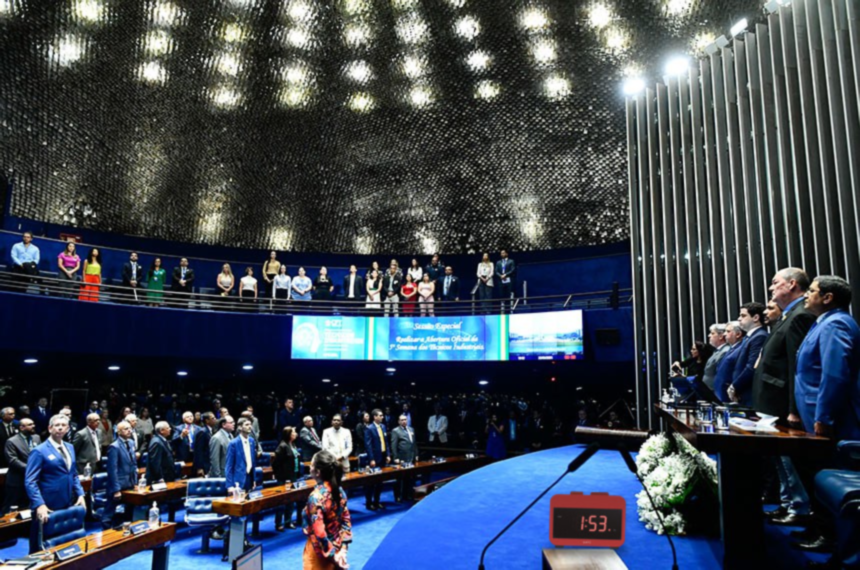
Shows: 1:53
